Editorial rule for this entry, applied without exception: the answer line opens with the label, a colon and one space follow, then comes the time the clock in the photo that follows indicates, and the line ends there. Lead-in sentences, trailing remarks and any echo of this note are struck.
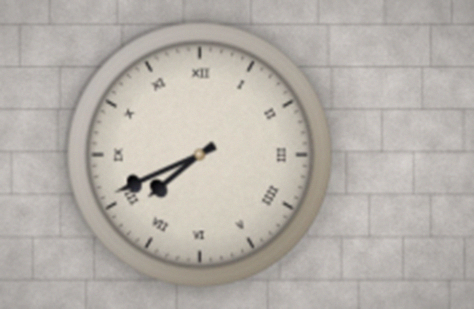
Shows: 7:41
